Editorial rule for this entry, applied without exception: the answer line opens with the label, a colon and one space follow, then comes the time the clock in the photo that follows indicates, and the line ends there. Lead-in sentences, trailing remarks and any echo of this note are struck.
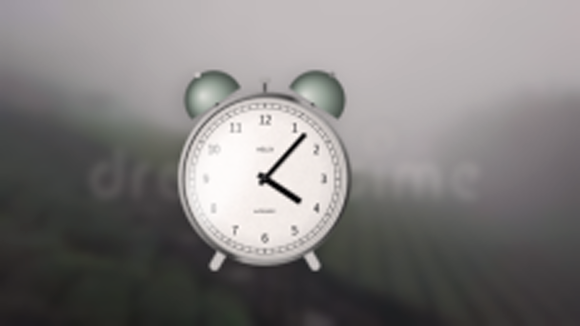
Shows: 4:07
